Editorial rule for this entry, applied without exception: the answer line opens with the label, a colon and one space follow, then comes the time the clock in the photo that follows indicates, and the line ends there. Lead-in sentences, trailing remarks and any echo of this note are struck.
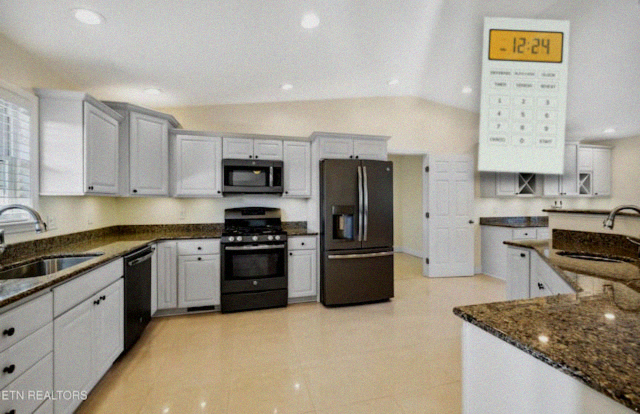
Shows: 12:24
